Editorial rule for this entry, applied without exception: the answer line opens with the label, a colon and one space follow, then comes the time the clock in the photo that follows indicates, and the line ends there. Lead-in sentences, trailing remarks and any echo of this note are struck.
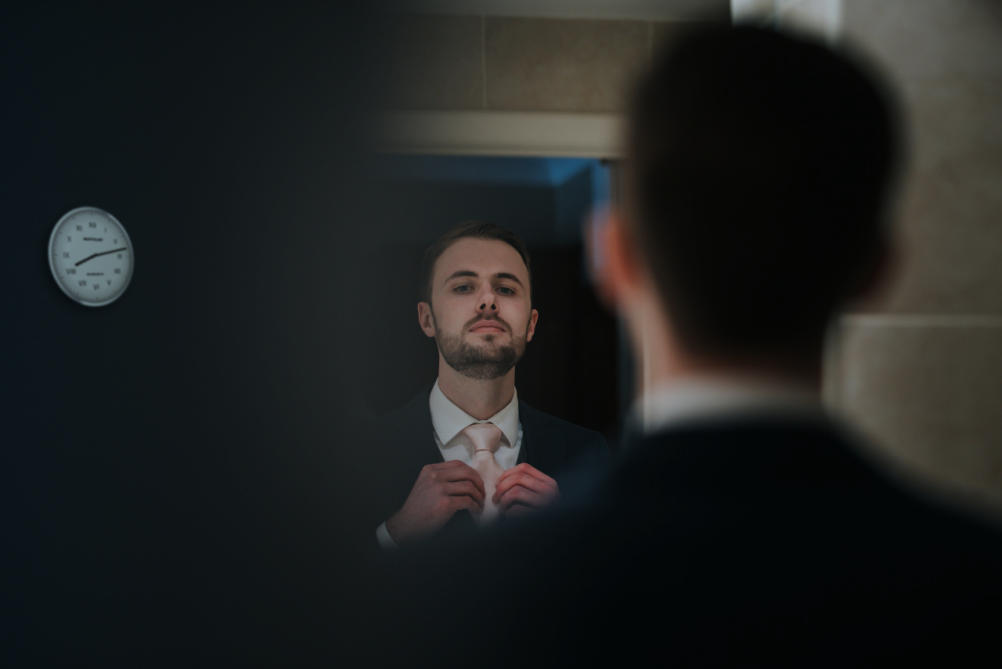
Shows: 8:13
